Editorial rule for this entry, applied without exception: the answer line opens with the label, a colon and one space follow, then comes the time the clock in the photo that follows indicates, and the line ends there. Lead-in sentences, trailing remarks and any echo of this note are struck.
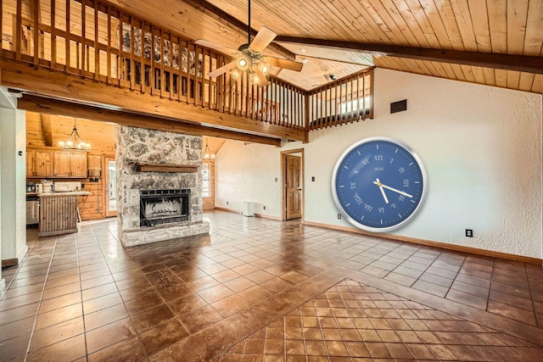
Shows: 5:19
